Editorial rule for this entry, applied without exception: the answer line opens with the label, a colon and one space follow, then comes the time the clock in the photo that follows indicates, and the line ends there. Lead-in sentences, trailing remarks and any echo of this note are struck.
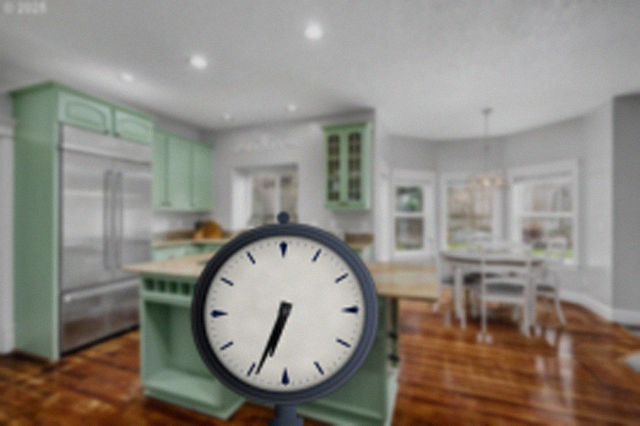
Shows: 6:34
